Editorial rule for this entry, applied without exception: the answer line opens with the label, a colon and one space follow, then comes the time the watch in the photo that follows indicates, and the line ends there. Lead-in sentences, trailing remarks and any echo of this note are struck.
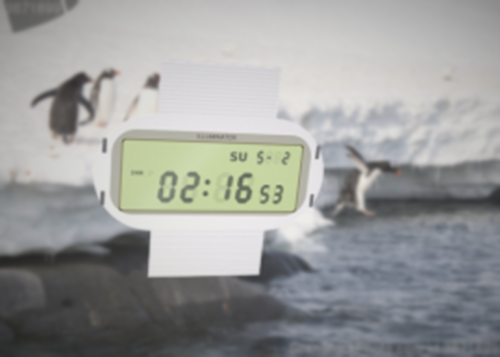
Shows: 2:16:53
